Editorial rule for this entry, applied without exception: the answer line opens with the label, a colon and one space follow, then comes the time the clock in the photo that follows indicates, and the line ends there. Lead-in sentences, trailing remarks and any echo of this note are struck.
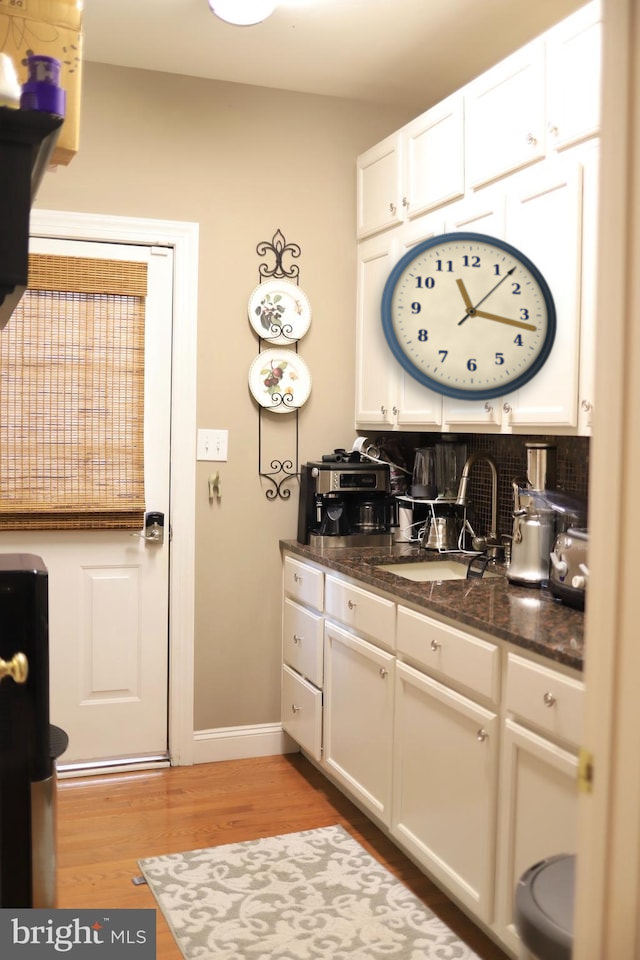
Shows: 11:17:07
